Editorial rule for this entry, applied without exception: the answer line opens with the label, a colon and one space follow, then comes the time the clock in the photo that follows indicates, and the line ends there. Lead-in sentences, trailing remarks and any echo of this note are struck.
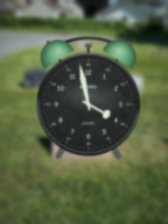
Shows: 3:58
